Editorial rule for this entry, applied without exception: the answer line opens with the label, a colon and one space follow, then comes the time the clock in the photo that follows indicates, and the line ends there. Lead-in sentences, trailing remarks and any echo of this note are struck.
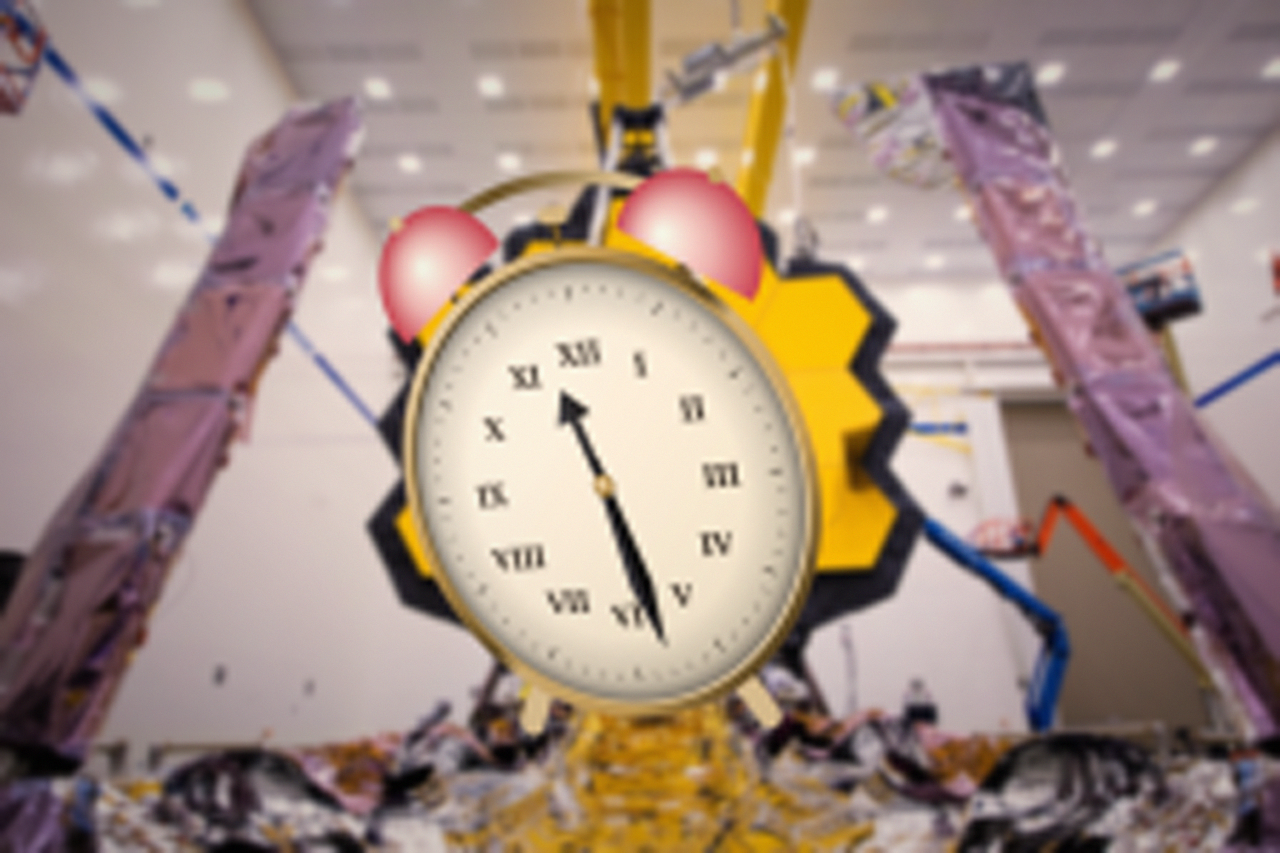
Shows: 11:28
